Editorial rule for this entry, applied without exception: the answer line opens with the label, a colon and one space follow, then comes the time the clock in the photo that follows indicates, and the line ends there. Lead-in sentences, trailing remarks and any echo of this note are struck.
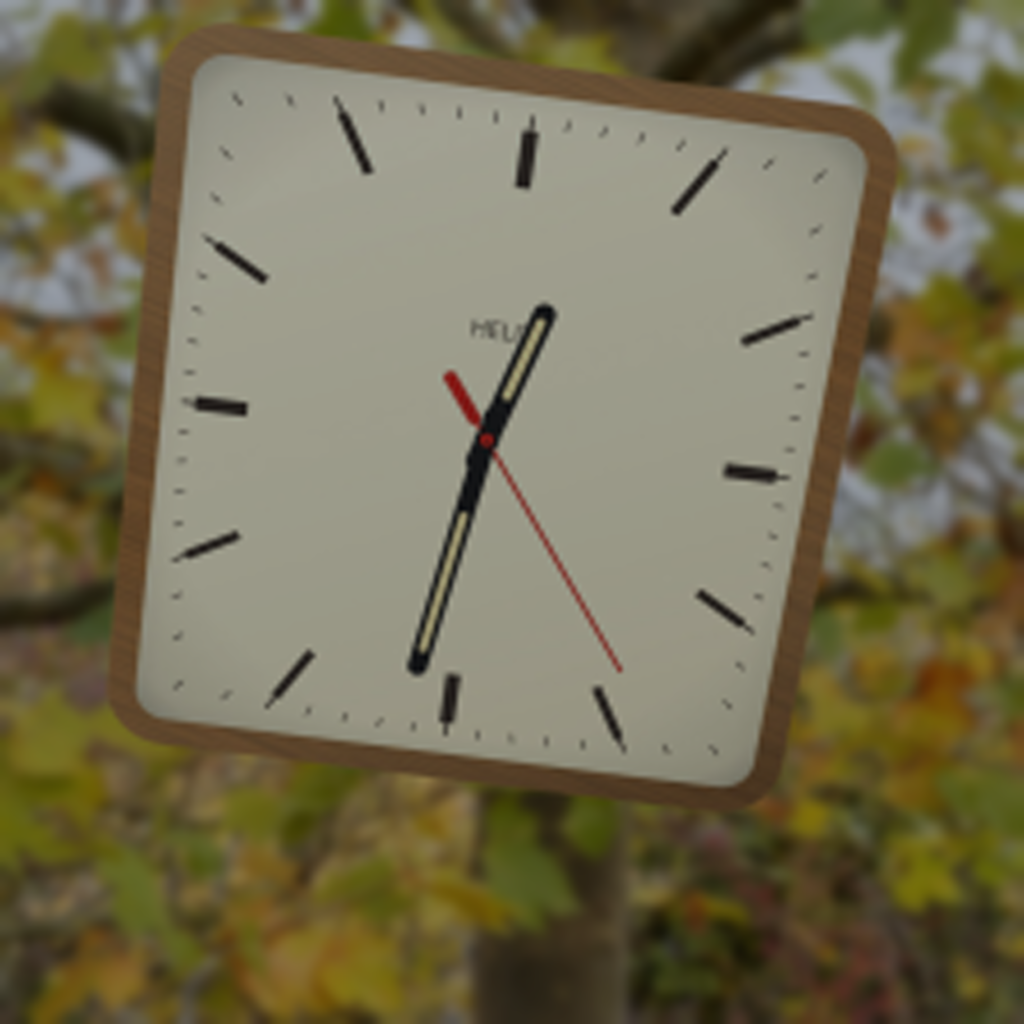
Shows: 12:31:24
